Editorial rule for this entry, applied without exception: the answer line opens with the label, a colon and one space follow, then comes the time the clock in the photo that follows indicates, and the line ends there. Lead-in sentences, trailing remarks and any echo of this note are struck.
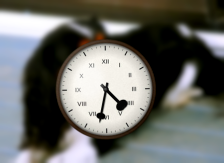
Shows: 4:32
